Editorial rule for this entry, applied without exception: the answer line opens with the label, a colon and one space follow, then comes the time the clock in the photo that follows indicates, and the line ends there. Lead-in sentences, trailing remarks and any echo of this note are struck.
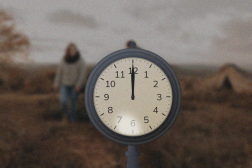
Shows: 12:00
